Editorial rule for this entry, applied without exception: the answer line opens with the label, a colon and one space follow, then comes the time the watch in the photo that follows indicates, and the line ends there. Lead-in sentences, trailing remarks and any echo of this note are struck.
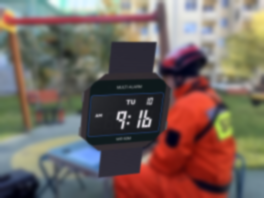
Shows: 9:16
